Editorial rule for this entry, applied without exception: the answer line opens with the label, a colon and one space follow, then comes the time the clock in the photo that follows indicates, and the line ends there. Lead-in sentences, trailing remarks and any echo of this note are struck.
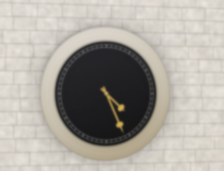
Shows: 4:26
